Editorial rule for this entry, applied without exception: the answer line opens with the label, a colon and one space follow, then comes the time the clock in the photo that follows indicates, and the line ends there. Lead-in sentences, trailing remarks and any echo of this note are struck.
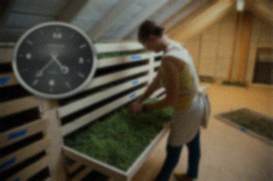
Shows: 4:36
